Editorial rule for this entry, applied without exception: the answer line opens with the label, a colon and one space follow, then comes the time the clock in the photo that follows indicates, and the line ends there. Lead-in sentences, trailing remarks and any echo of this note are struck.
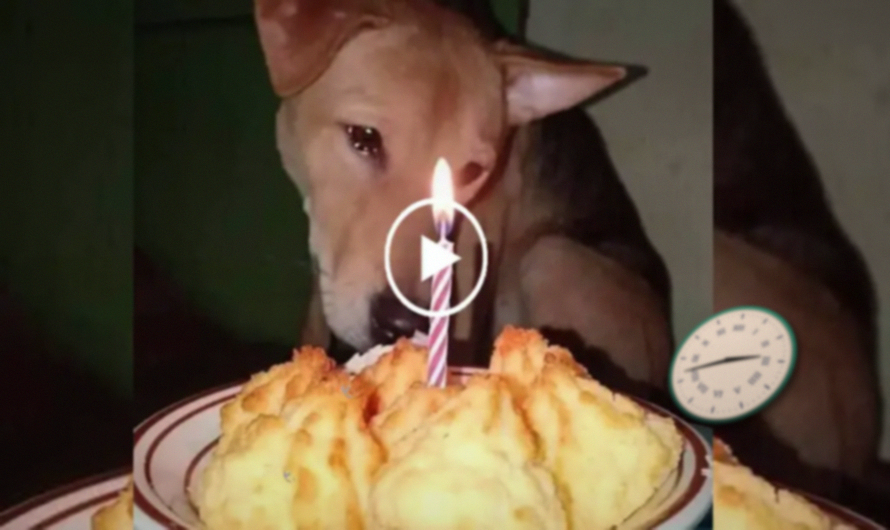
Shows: 2:42
